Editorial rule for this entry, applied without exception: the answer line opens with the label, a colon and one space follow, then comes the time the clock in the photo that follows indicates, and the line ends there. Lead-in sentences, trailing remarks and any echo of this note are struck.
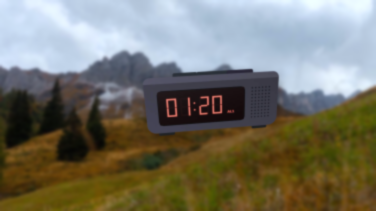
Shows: 1:20
